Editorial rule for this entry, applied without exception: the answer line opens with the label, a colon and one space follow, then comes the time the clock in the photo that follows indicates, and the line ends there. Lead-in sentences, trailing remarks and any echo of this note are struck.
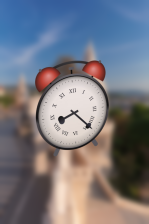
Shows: 8:23
